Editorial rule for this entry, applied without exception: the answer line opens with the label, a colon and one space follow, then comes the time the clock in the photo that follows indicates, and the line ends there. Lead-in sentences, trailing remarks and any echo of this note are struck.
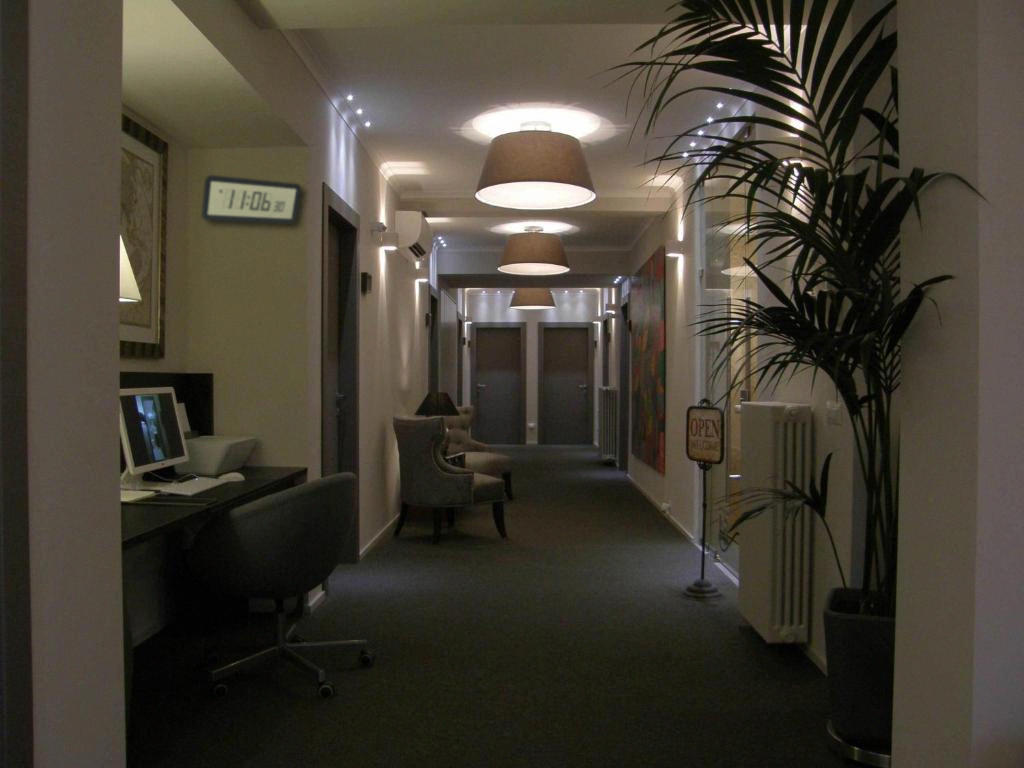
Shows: 11:06
